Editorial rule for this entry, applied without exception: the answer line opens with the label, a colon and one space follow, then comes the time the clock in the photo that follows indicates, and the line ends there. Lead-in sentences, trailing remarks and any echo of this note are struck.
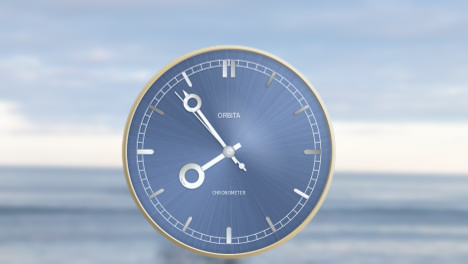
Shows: 7:53:53
